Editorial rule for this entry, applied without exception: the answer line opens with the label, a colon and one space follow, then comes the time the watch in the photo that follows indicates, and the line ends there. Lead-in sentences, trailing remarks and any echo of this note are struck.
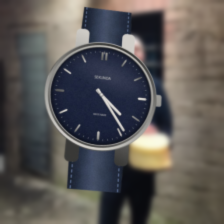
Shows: 4:24
